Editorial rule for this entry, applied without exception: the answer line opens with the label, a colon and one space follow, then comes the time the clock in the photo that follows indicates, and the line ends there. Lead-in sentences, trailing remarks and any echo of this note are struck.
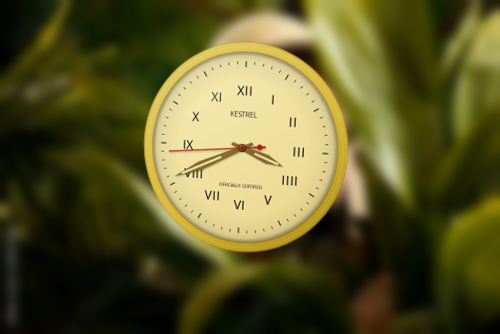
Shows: 3:40:44
